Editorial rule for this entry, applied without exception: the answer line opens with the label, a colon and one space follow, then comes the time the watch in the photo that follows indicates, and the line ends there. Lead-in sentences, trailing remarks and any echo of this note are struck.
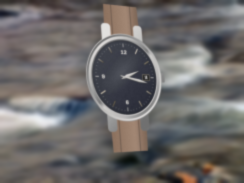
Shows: 2:17
